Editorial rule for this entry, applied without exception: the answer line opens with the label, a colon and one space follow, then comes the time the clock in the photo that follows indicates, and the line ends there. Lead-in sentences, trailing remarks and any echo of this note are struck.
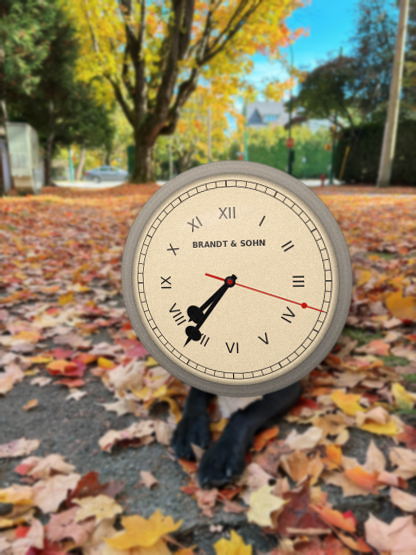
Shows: 7:36:18
